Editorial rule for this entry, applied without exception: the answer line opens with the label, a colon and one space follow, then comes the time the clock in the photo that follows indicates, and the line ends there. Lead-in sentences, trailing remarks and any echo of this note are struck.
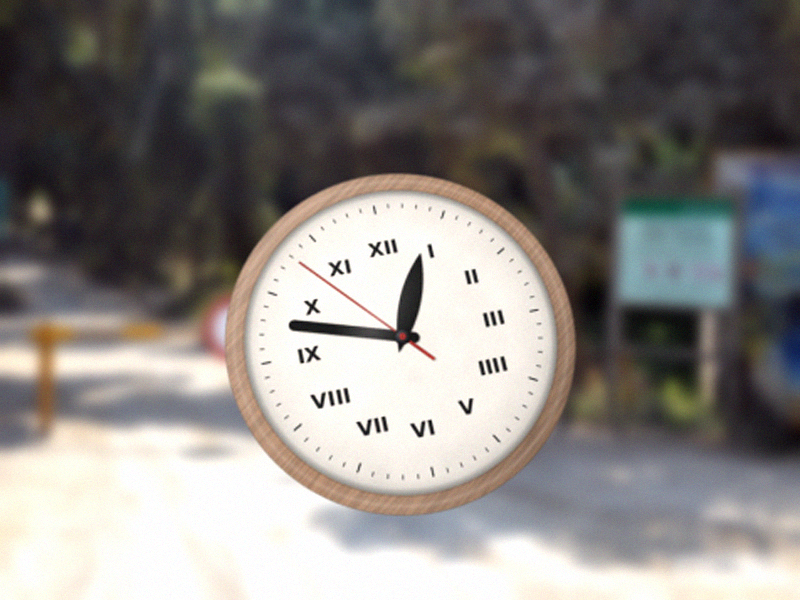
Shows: 12:47:53
